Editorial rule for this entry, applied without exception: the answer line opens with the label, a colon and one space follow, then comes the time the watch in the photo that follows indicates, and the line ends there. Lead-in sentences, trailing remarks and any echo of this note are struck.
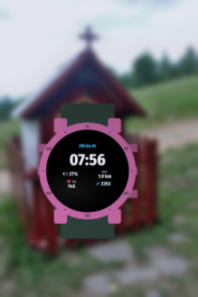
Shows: 7:56
